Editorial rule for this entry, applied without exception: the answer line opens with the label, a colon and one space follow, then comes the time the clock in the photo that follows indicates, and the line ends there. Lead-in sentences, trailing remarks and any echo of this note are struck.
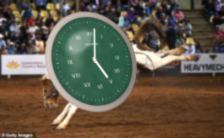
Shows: 5:02
